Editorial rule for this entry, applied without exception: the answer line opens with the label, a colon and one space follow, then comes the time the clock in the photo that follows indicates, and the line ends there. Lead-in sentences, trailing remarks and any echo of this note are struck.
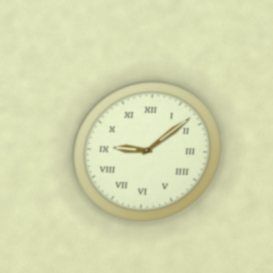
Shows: 9:08
